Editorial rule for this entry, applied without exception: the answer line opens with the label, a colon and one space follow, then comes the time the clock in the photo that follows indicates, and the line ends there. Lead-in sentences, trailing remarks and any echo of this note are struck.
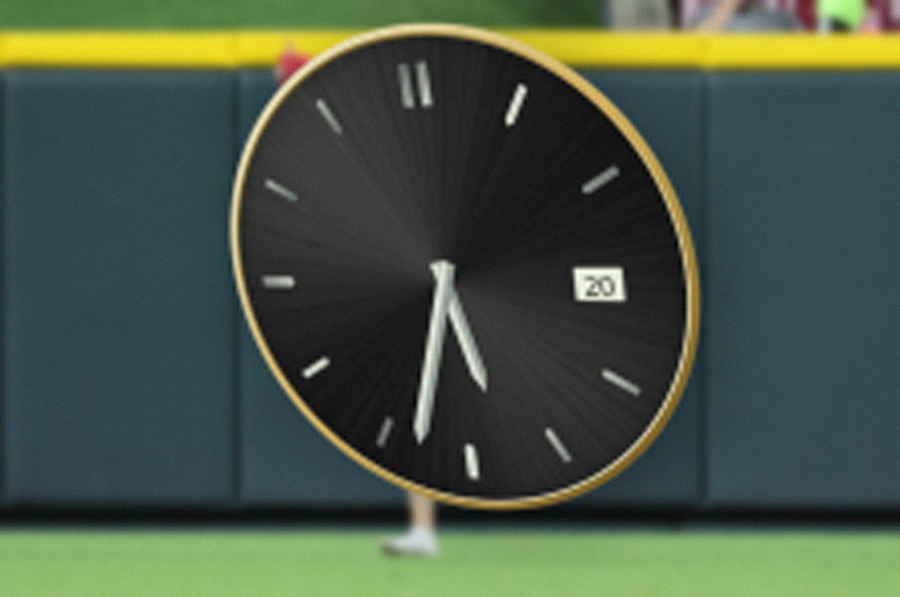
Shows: 5:33
